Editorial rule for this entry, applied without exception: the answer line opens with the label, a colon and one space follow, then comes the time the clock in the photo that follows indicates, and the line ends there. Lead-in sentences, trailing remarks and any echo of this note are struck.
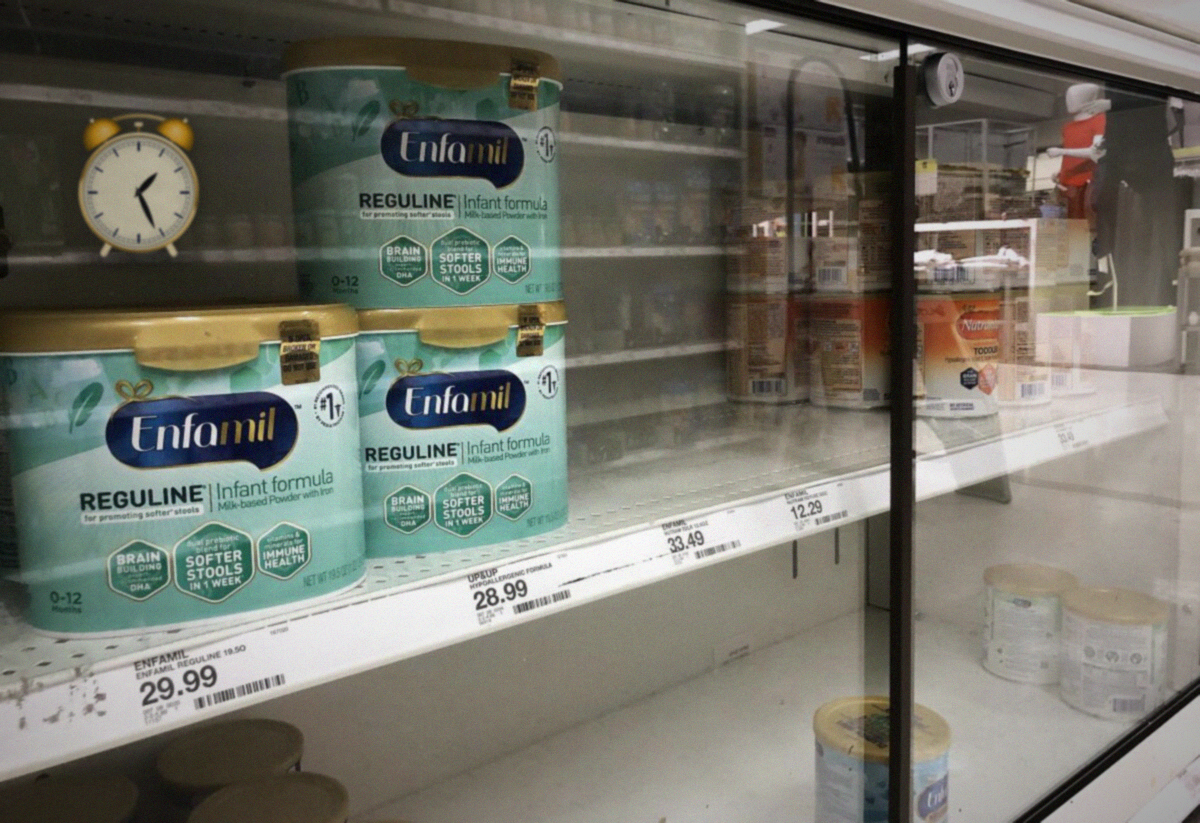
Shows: 1:26
